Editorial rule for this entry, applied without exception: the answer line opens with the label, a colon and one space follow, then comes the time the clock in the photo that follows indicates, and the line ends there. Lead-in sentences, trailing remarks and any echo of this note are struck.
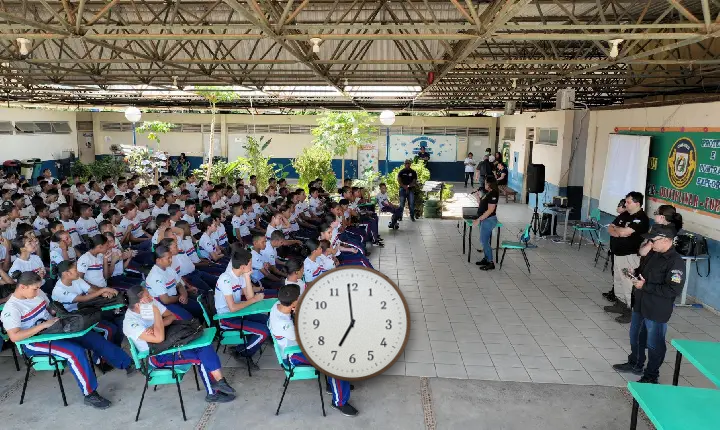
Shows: 6:59
